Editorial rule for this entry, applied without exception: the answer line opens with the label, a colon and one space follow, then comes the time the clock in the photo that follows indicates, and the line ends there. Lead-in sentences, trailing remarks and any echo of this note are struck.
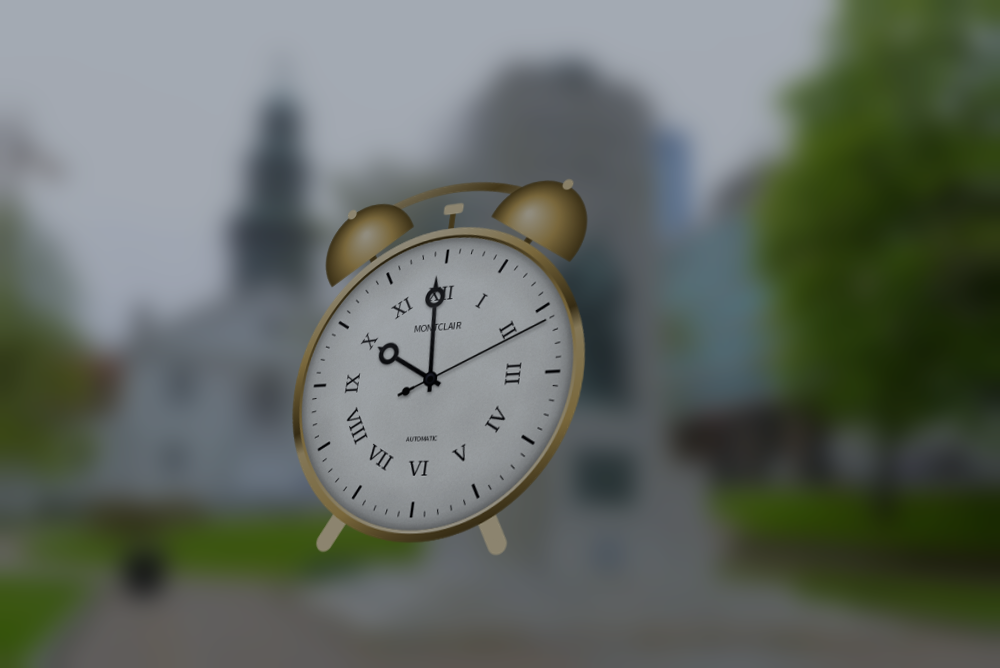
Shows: 9:59:11
